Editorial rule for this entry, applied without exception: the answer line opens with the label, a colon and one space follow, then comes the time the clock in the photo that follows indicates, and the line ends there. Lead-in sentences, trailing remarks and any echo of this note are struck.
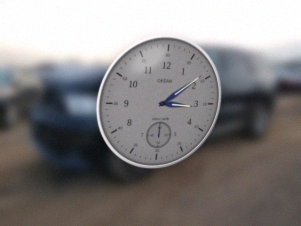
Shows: 3:09
